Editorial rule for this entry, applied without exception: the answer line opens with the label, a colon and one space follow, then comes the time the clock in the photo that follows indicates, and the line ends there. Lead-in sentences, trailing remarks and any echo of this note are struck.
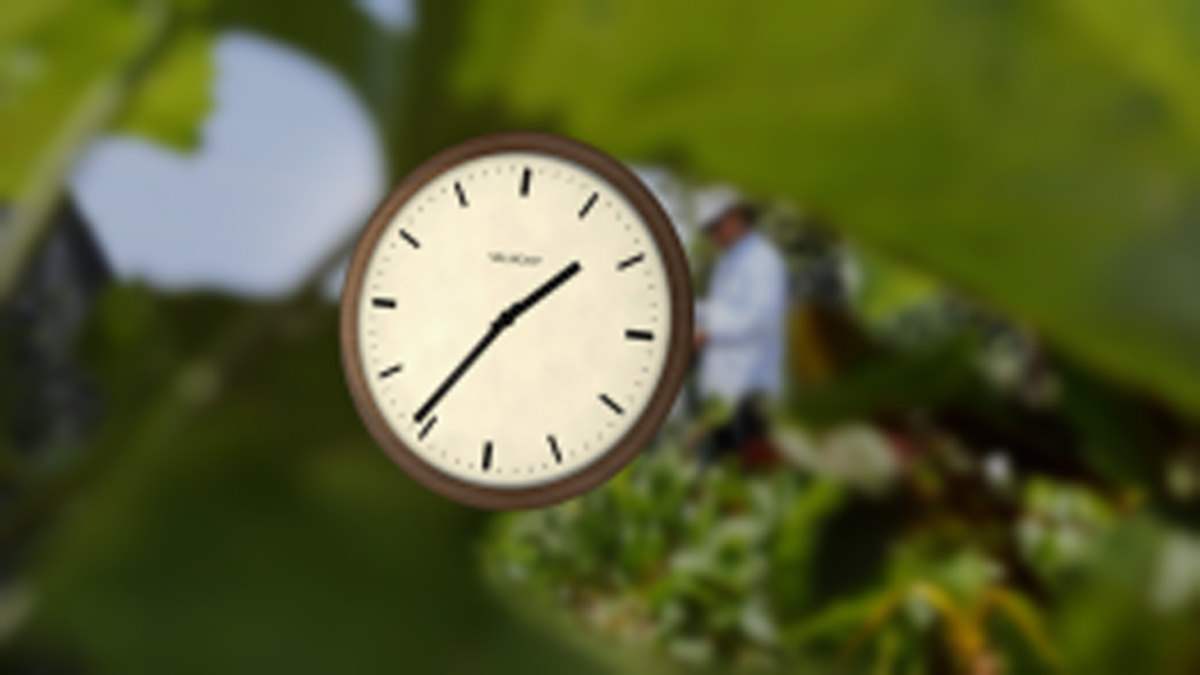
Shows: 1:36
